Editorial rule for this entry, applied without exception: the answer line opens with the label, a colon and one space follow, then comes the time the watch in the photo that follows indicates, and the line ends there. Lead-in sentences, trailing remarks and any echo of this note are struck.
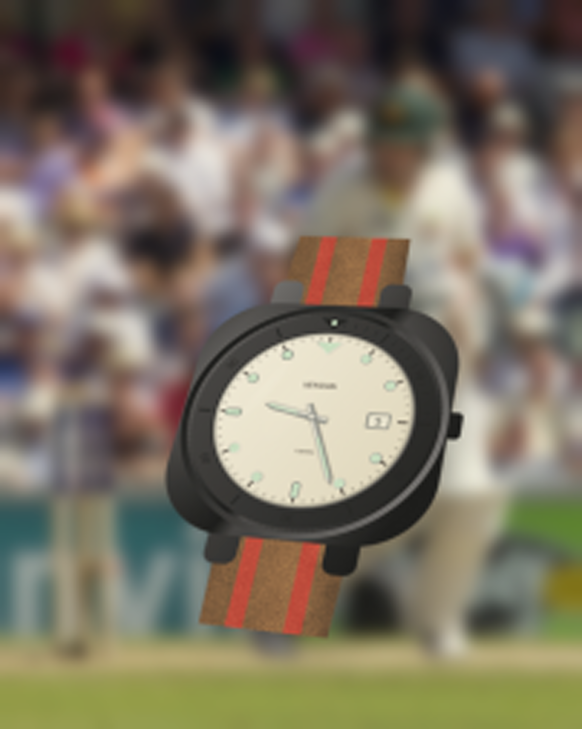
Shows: 9:26
